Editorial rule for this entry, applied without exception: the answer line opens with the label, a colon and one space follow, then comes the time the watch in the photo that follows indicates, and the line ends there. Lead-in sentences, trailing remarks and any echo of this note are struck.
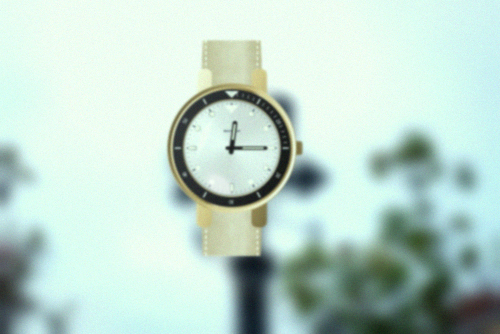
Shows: 12:15
